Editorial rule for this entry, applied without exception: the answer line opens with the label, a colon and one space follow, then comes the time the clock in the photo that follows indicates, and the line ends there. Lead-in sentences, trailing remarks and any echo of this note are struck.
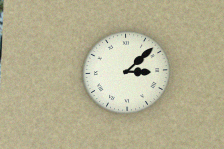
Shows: 3:08
